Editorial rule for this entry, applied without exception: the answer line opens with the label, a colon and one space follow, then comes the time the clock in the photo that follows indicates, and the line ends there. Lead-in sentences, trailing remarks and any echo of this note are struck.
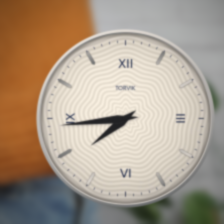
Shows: 7:44
